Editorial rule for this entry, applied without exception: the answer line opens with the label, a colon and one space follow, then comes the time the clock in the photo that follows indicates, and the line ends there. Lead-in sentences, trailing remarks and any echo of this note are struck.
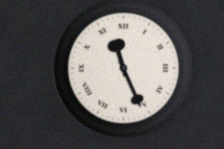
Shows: 11:26
